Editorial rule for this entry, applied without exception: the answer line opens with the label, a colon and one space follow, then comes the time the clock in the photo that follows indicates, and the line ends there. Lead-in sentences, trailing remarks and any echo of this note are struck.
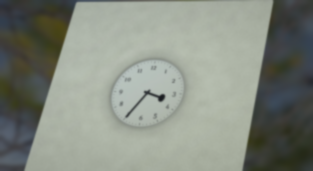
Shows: 3:35
